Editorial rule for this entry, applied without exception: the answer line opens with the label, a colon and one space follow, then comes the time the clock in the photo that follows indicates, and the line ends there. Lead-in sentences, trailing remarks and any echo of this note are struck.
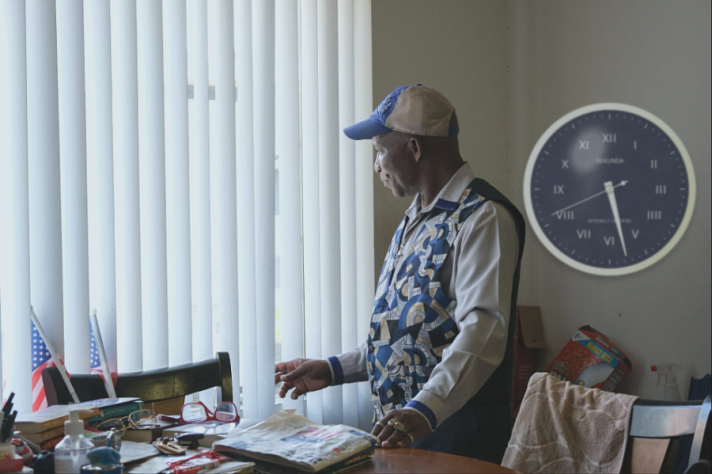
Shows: 5:27:41
